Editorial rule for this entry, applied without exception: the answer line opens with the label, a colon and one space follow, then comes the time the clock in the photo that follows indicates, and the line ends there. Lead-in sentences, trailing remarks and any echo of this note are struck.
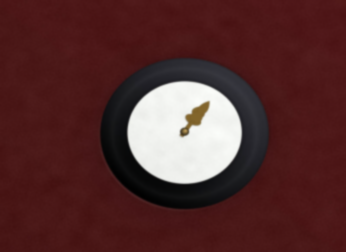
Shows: 1:06
